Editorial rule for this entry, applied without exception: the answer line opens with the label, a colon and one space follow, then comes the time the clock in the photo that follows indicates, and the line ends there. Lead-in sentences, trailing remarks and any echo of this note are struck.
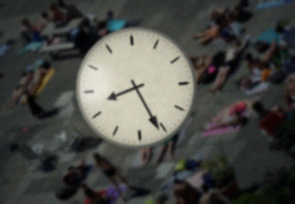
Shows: 8:26
